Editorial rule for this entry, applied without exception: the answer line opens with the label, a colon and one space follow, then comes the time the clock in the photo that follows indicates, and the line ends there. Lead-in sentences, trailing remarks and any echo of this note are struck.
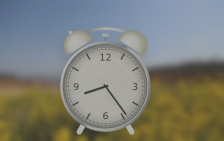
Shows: 8:24
